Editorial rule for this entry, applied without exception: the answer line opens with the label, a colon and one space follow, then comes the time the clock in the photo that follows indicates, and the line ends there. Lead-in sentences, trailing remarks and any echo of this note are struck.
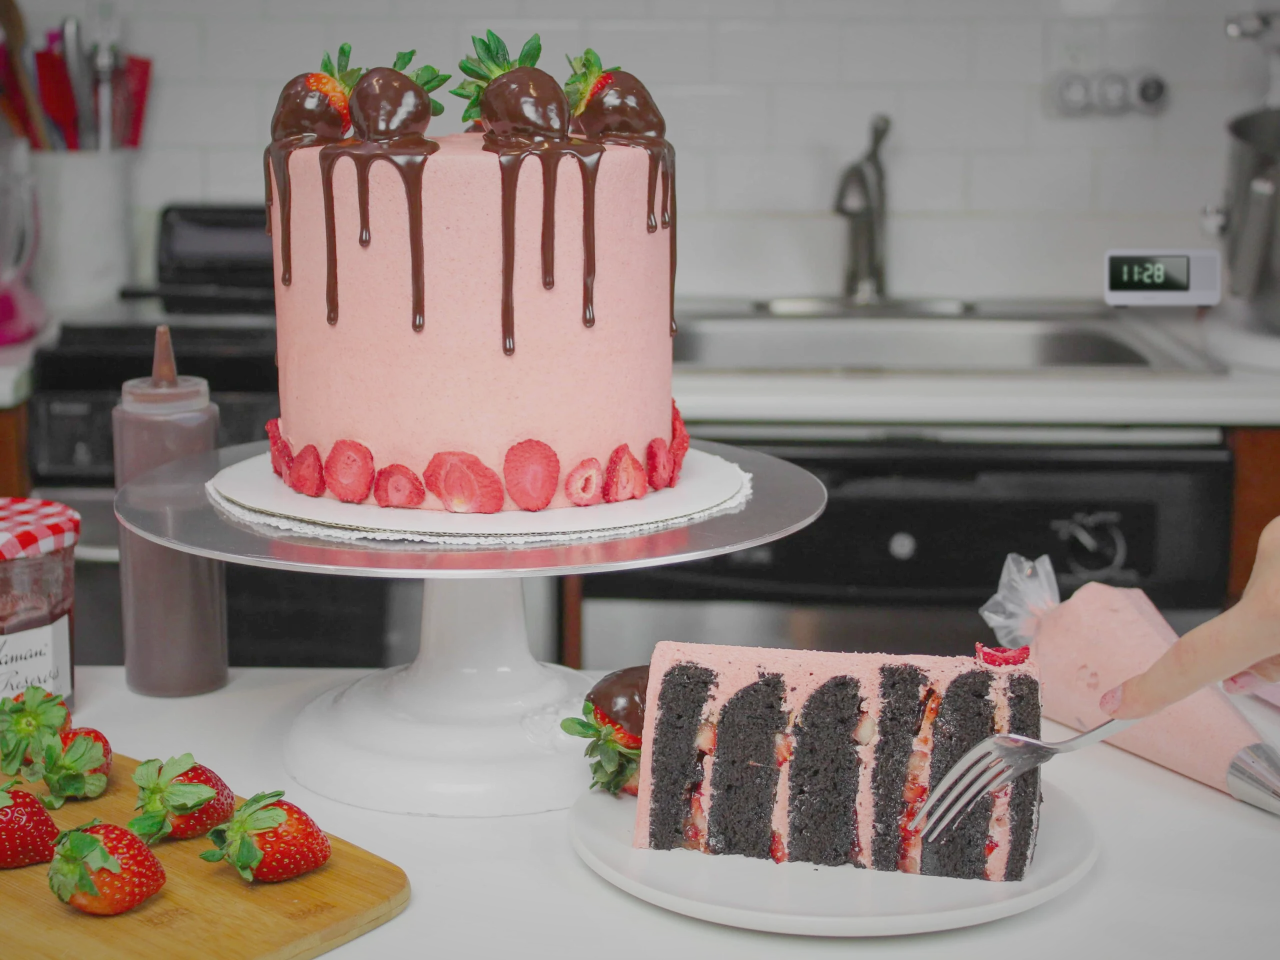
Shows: 11:28
